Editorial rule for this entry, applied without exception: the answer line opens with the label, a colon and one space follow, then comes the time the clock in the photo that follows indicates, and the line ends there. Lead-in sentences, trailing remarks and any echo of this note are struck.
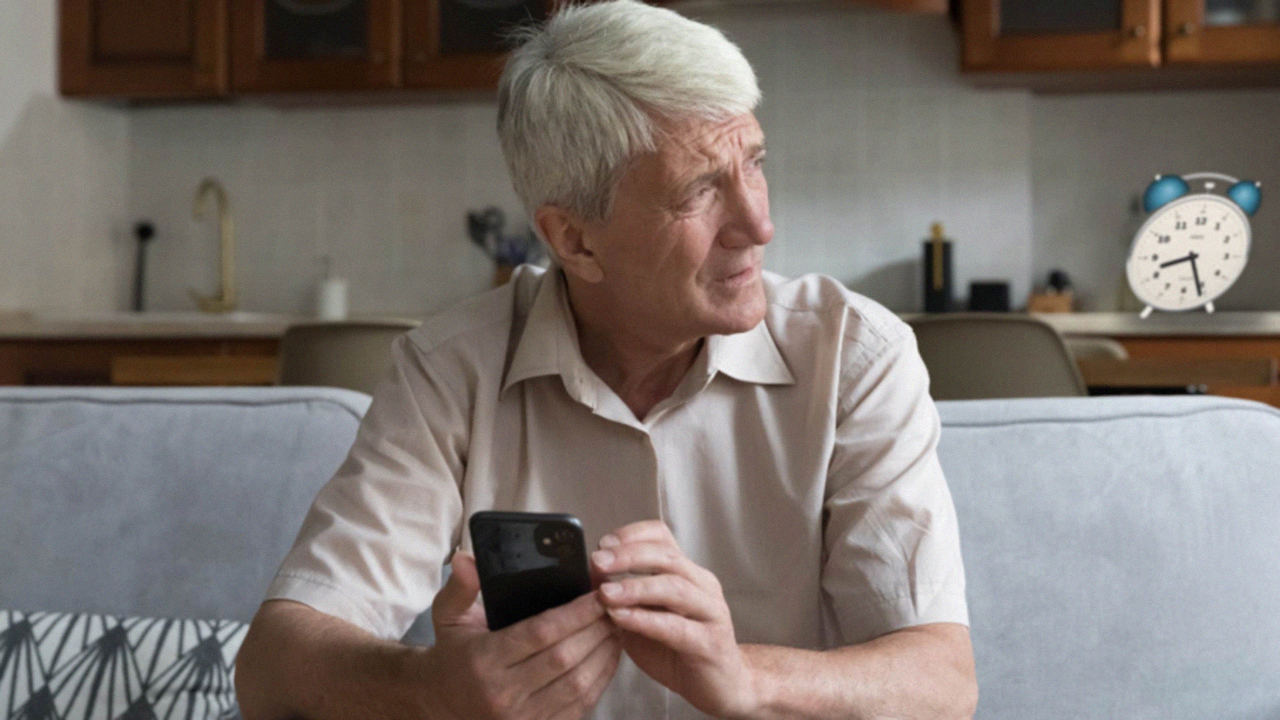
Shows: 8:26
